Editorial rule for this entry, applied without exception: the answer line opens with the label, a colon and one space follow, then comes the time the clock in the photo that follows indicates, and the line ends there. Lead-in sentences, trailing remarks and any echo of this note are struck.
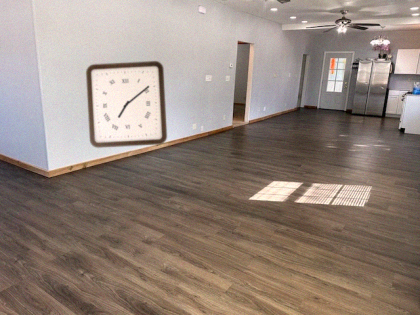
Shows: 7:09
